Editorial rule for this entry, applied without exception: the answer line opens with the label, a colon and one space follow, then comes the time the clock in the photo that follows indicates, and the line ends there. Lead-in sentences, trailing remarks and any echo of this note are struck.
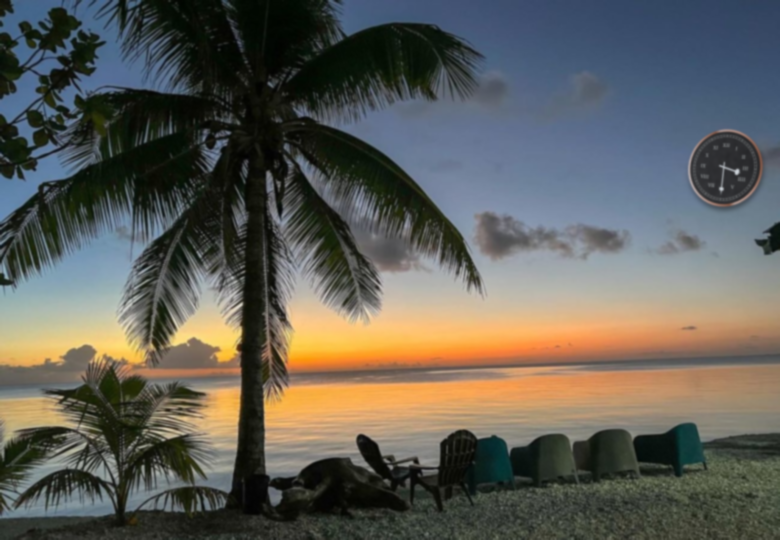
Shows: 3:30
